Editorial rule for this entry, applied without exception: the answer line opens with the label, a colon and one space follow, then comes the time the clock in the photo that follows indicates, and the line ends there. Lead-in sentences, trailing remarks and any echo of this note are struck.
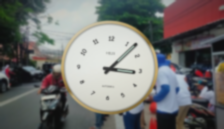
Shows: 3:07
